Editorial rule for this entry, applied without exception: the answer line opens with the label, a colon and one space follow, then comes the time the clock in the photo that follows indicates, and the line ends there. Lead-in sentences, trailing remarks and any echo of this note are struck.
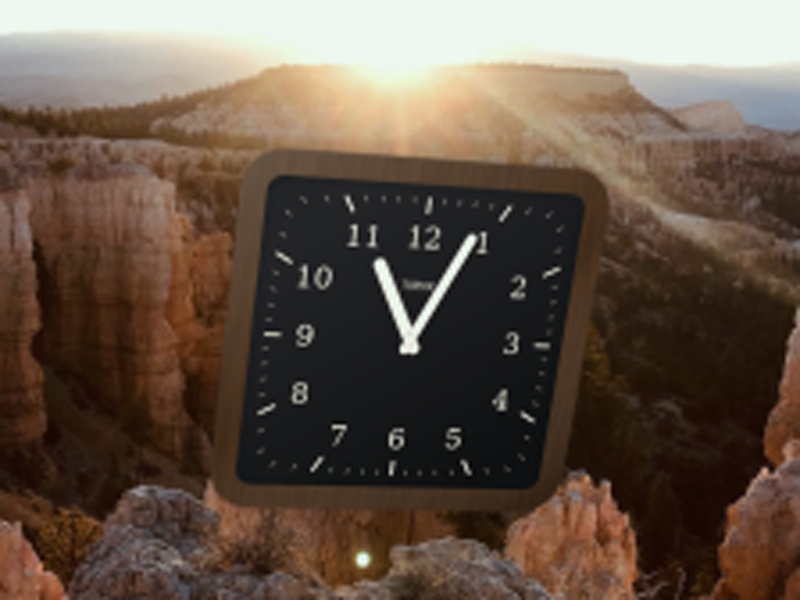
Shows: 11:04
